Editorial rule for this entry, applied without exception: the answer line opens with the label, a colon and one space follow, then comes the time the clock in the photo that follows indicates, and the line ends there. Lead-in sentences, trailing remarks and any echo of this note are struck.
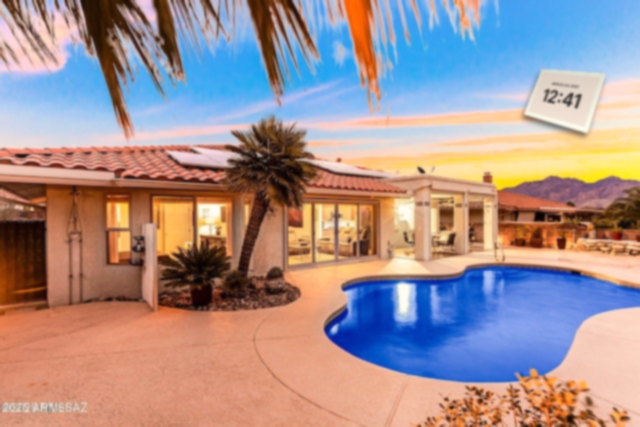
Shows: 12:41
